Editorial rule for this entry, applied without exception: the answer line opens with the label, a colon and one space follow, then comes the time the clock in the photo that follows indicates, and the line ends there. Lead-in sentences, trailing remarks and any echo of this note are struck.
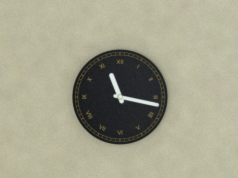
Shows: 11:17
